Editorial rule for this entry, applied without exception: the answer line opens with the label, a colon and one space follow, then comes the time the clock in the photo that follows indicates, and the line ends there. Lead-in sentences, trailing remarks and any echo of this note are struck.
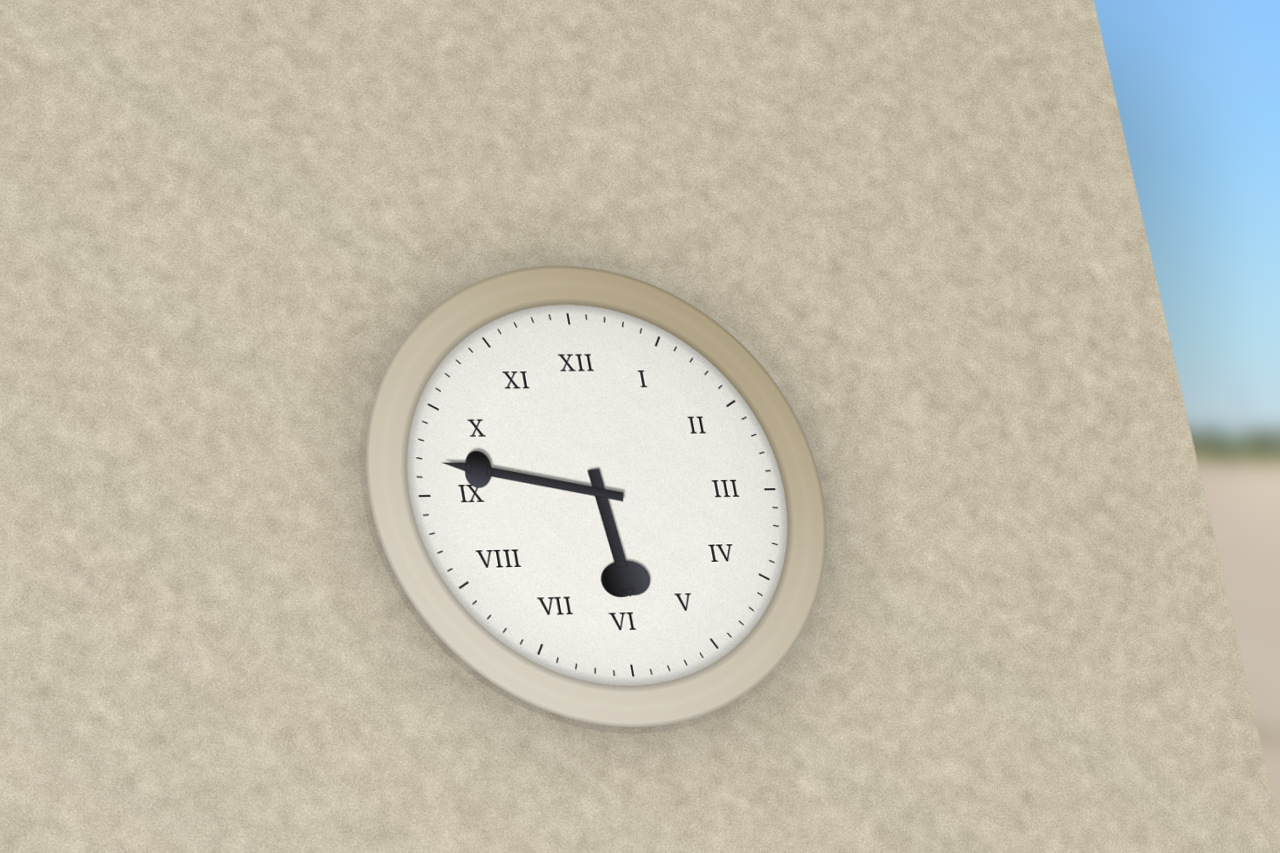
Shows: 5:47
